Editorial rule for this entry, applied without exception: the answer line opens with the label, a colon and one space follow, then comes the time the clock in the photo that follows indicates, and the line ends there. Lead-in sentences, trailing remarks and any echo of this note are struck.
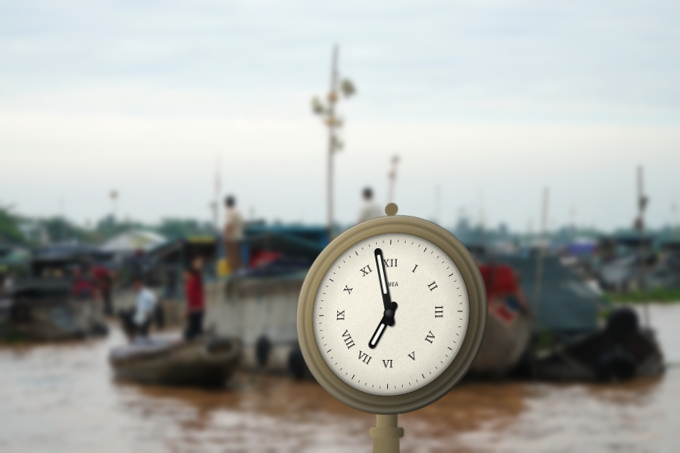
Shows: 6:58
